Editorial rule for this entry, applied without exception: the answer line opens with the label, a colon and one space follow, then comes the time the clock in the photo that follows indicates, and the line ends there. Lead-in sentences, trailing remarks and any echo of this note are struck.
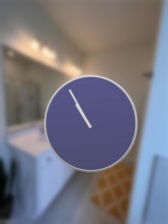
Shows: 10:55
